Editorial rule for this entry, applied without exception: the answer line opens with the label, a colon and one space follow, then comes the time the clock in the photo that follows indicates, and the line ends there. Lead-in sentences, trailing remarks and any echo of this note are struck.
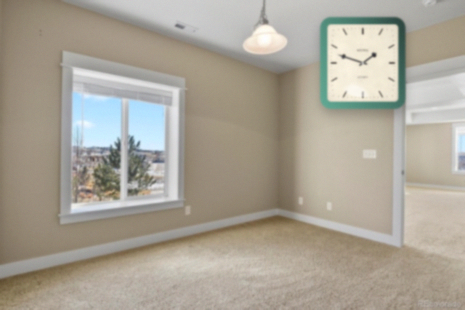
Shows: 1:48
